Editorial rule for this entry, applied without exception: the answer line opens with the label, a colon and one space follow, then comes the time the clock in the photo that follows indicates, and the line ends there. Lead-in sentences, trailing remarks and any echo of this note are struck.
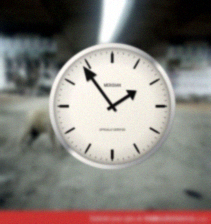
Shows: 1:54
